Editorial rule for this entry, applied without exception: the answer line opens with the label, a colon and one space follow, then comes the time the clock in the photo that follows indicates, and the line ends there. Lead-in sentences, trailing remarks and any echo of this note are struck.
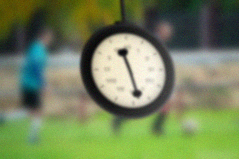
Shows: 11:28
